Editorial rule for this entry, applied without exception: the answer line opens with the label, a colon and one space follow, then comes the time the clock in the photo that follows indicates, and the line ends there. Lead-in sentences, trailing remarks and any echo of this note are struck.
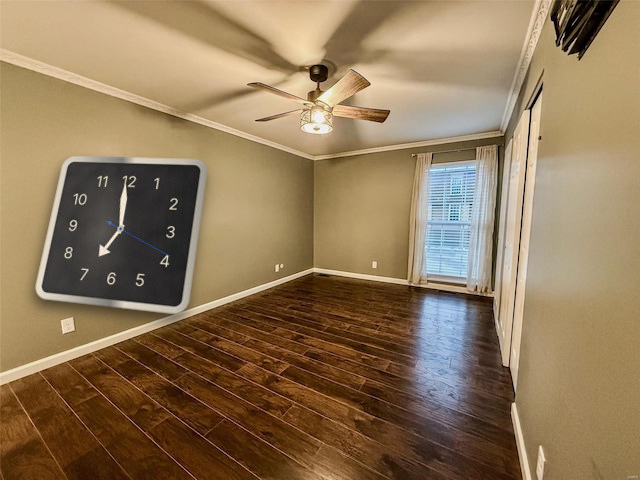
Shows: 6:59:19
